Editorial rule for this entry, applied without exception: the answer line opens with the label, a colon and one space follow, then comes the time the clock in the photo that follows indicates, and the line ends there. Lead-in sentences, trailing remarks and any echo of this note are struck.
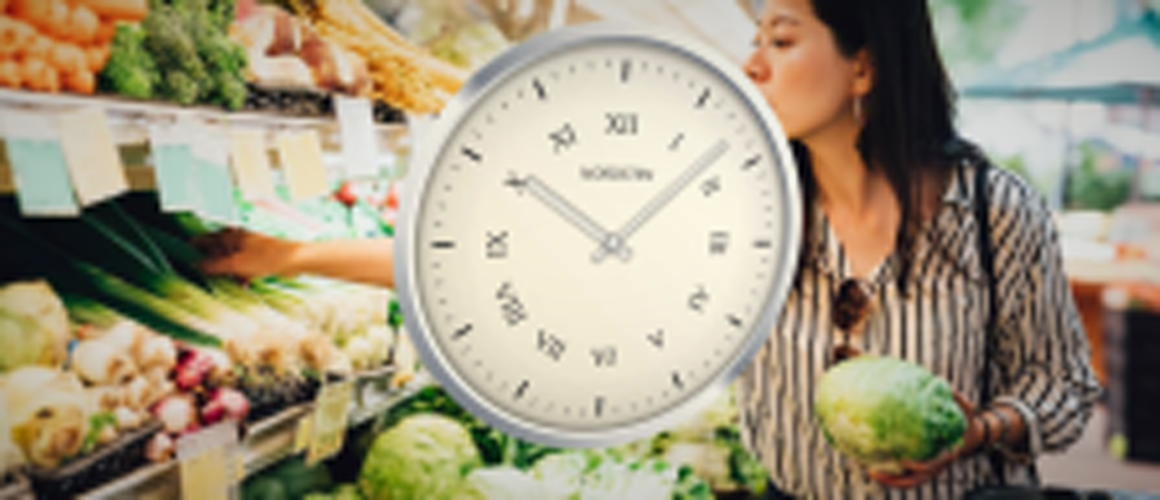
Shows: 10:08
